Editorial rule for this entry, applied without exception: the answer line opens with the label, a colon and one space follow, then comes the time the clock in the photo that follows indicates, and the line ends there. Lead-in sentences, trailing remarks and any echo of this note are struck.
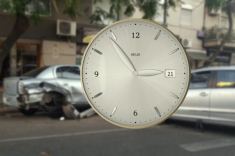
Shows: 2:54
